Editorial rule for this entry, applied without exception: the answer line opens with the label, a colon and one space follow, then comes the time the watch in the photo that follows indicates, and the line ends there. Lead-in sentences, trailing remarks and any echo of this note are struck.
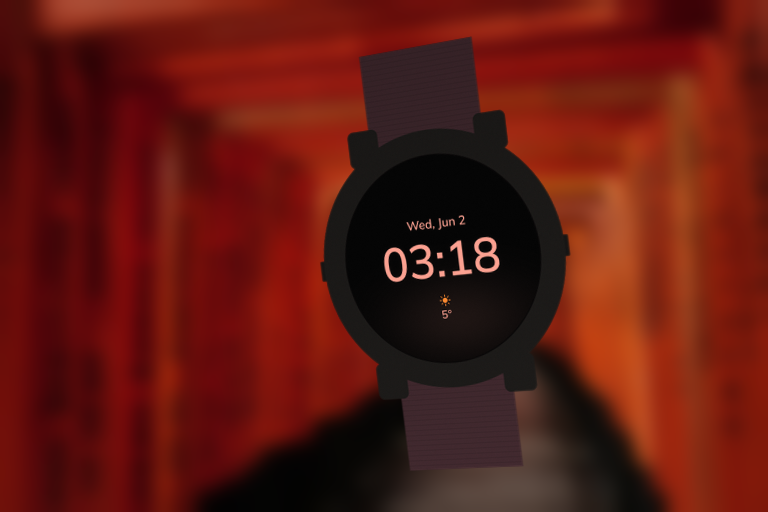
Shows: 3:18
